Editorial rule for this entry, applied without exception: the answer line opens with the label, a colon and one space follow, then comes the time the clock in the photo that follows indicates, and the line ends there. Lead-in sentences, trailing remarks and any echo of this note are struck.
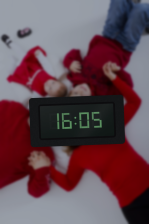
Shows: 16:05
